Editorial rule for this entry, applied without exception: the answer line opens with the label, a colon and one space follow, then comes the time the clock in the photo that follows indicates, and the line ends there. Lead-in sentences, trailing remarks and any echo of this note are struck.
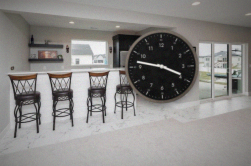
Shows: 3:47
